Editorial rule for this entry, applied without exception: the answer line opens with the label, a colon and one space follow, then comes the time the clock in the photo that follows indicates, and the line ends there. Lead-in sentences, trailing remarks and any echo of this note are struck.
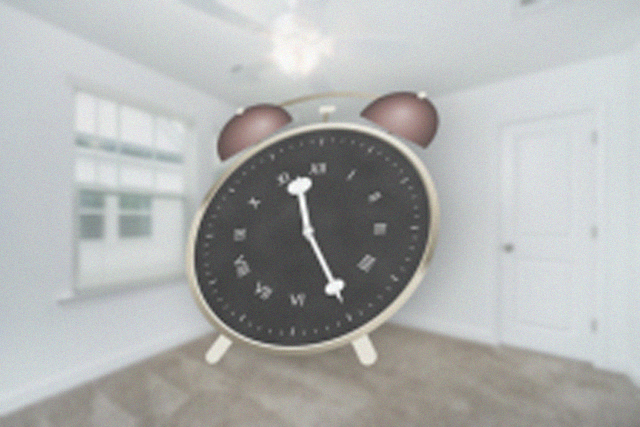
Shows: 11:25
